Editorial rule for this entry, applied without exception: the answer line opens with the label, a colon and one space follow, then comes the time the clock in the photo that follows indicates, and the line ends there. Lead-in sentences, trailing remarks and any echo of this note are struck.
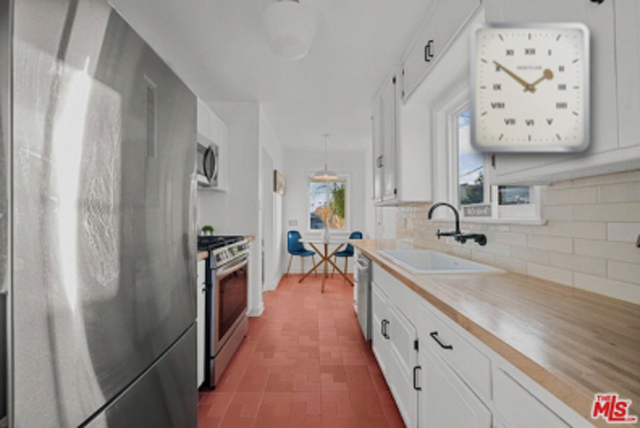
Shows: 1:51
